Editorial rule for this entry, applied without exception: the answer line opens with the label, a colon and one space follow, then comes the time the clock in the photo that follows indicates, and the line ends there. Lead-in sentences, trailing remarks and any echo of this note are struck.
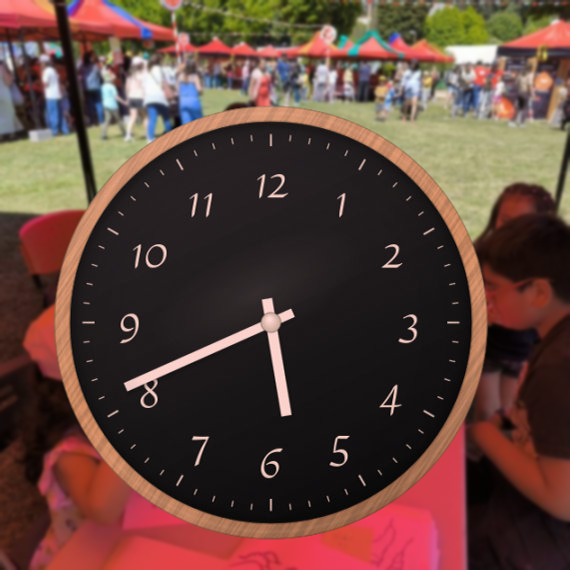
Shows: 5:41
